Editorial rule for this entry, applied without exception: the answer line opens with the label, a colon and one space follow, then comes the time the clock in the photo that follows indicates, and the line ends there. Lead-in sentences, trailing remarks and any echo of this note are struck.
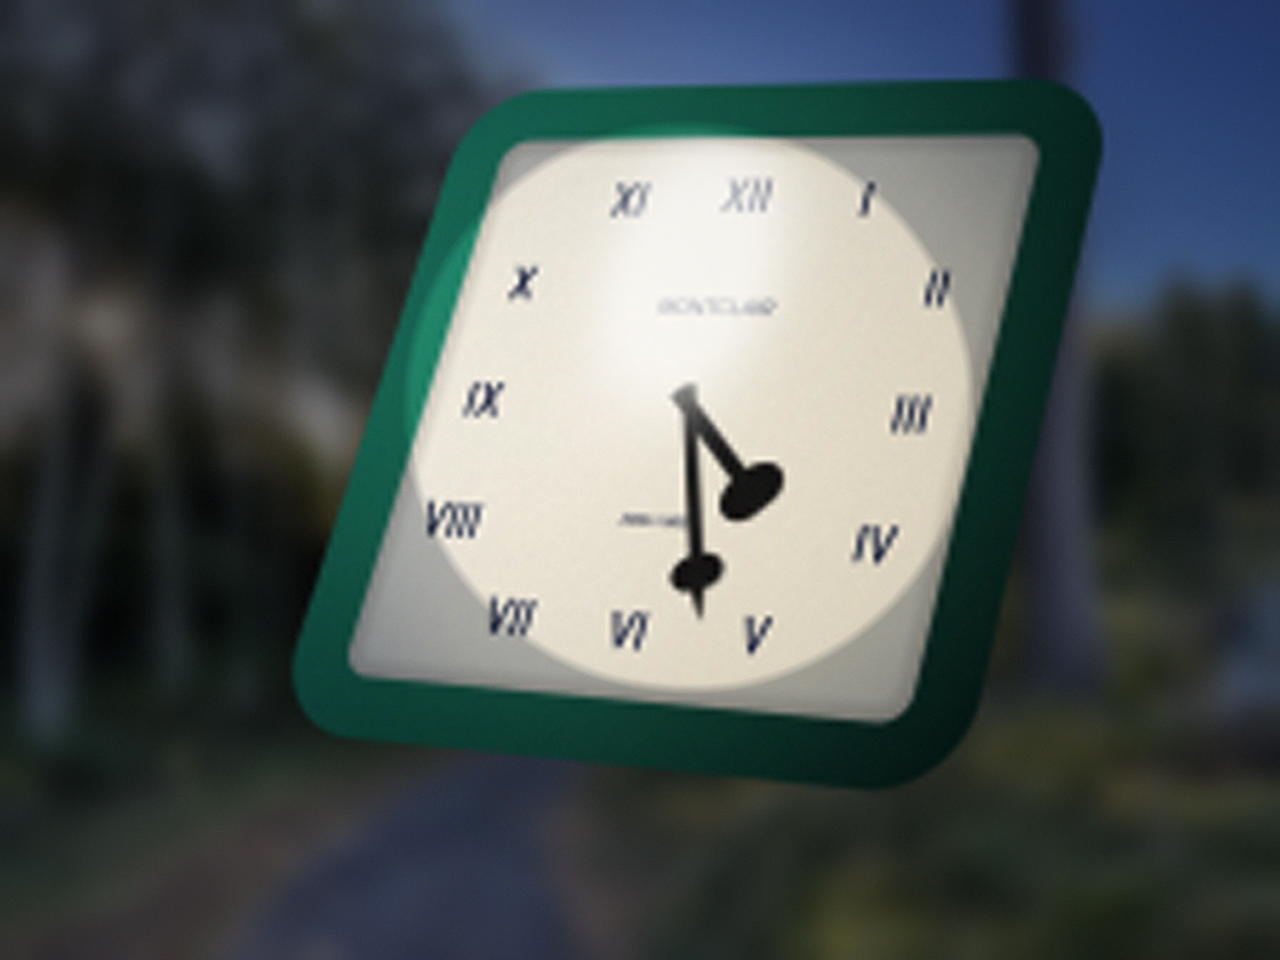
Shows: 4:27
